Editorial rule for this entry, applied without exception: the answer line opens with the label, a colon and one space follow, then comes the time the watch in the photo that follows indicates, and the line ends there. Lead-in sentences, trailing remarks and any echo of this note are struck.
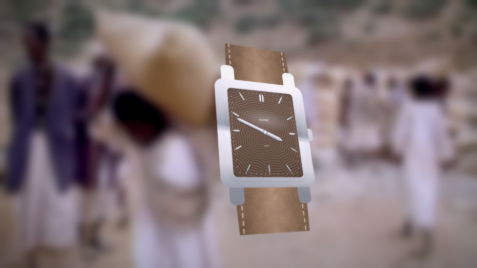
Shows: 3:49
